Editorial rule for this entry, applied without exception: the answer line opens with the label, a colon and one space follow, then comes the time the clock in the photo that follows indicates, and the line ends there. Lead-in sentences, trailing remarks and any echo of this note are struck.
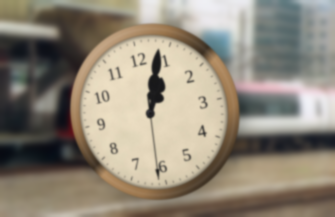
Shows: 1:03:31
